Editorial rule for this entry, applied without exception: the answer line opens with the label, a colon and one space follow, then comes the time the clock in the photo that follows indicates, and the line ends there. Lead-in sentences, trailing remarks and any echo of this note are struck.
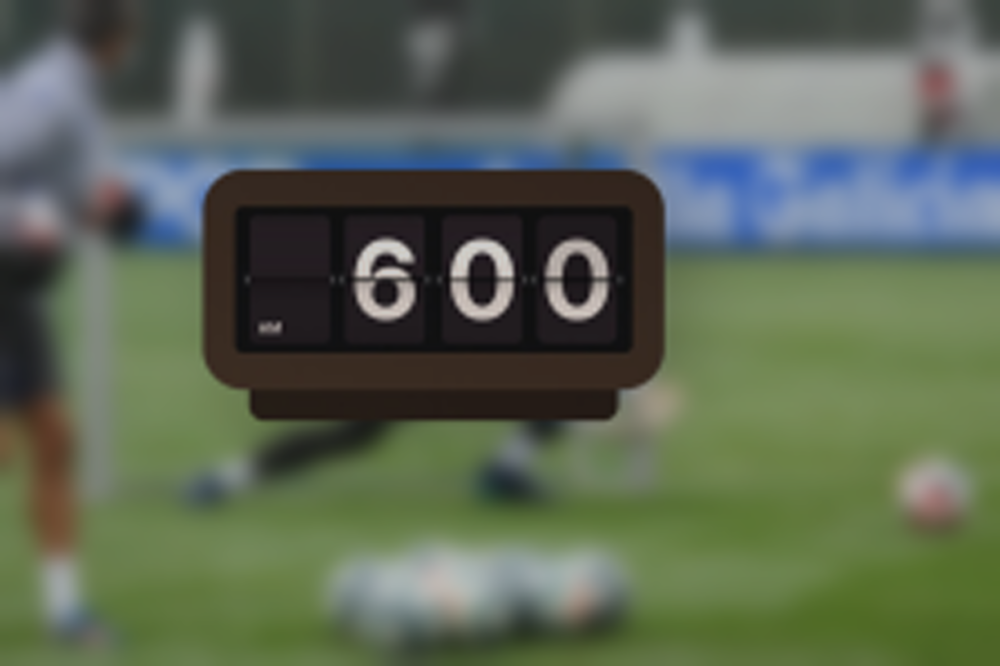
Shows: 6:00
